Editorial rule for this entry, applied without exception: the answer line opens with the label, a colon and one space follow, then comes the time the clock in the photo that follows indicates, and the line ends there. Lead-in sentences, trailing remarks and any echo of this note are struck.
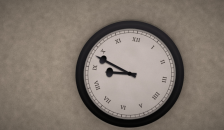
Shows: 8:48
